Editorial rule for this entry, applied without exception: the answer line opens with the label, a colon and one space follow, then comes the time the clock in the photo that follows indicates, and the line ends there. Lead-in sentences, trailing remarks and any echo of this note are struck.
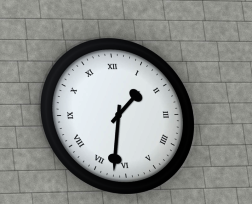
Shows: 1:32
